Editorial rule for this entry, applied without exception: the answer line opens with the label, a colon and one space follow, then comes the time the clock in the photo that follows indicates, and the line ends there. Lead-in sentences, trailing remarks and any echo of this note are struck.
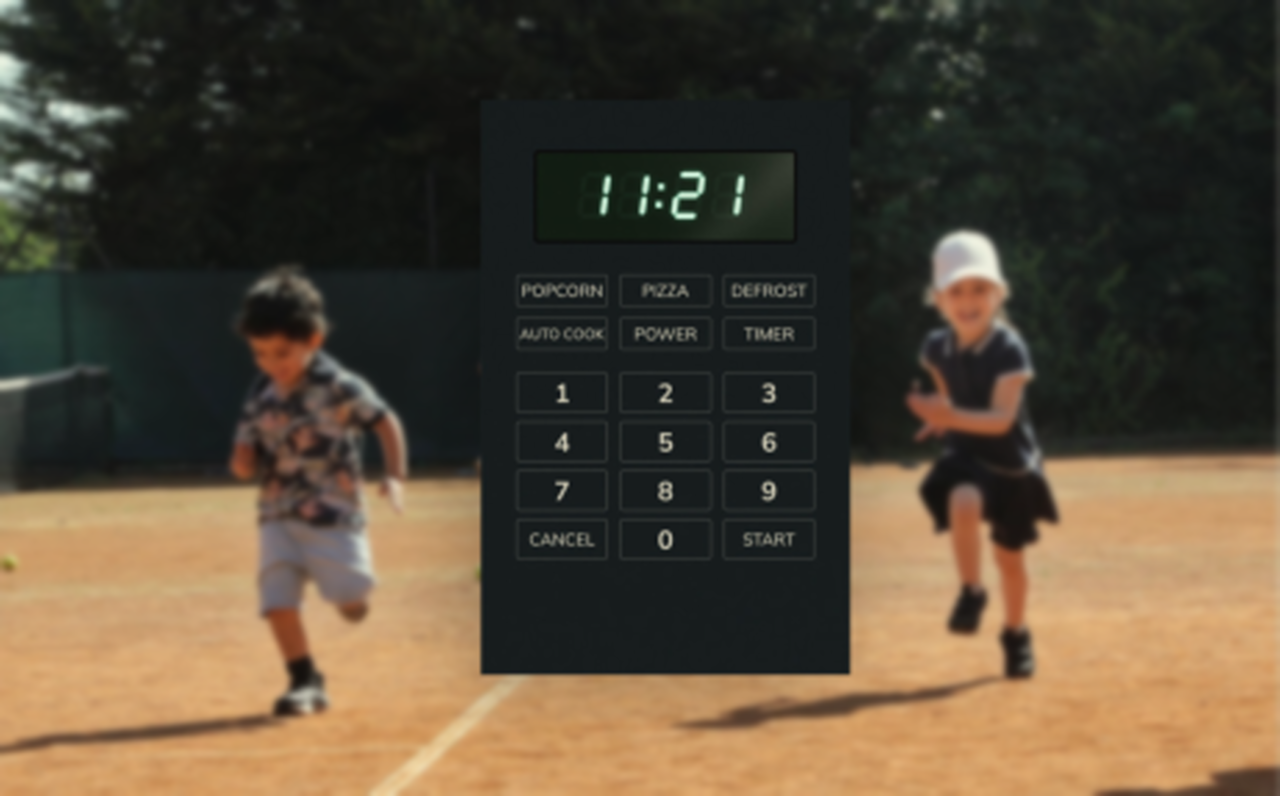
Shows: 11:21
